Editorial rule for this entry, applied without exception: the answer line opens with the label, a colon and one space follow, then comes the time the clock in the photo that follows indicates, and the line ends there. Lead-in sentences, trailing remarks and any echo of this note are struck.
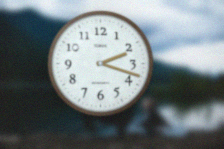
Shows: 2:18
